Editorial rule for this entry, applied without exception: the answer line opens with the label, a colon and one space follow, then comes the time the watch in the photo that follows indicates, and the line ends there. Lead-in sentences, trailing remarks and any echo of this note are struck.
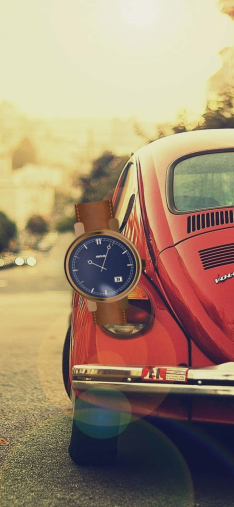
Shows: 10:04
